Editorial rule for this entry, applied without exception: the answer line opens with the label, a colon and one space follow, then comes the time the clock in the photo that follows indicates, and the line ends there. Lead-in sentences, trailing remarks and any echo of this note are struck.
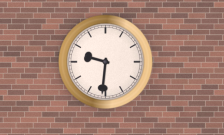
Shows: 9:31
